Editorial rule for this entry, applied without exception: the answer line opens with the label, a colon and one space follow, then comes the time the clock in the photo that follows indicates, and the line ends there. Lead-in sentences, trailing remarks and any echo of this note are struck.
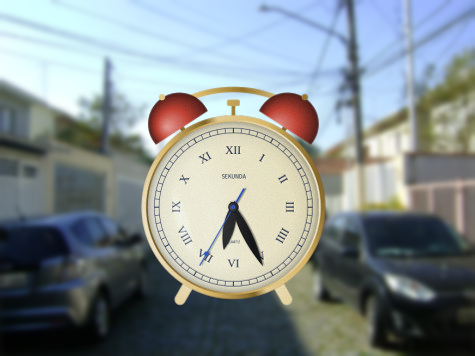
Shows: 6:25:35
